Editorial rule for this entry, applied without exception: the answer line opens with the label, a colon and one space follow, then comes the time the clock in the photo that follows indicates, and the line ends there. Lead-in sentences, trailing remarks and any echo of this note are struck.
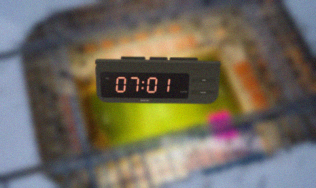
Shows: 7:01
